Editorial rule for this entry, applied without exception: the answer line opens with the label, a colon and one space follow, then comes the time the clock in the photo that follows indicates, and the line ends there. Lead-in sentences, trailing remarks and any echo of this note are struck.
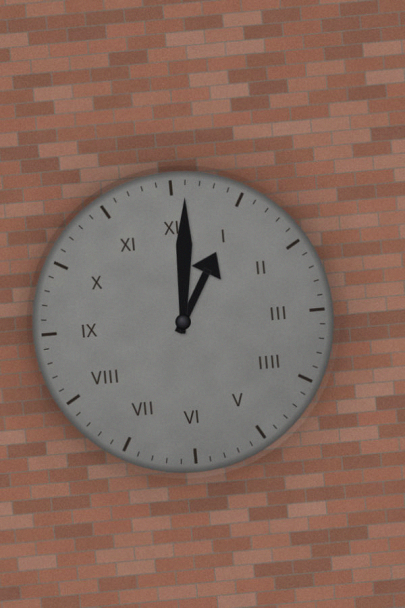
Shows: 1:01
